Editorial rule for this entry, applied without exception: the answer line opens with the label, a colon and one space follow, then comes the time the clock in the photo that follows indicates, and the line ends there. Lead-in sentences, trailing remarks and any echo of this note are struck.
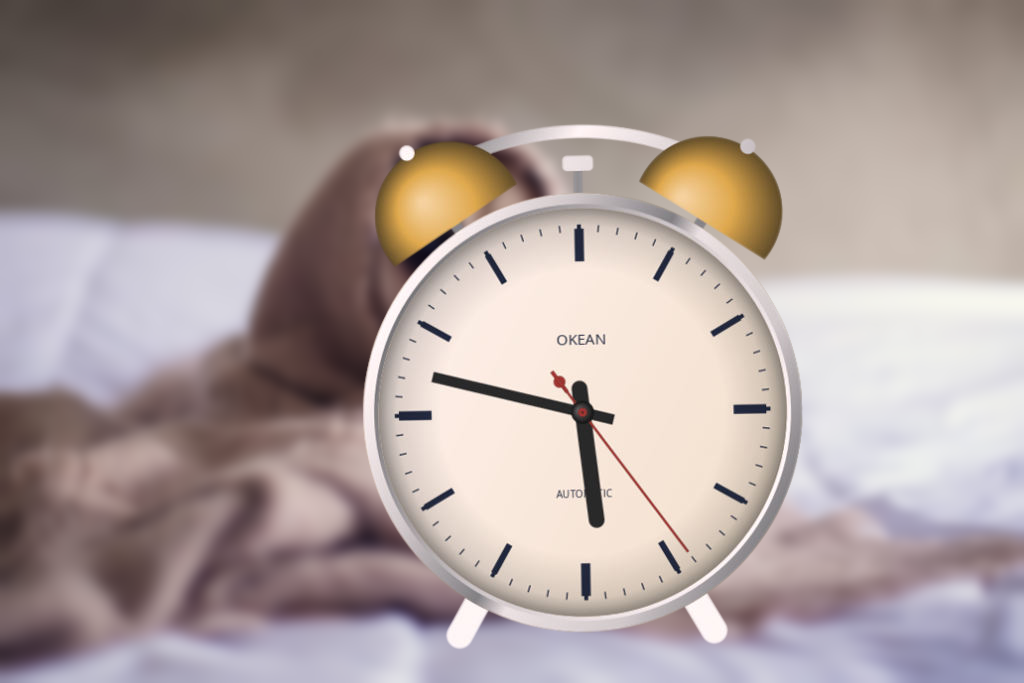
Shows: 5:47:24
